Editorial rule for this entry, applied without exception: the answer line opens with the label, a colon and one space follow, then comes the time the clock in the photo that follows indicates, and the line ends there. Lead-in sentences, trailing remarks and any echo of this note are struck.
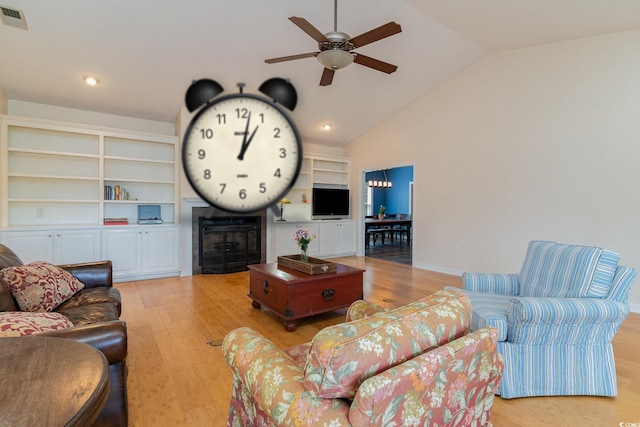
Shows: 1:02
